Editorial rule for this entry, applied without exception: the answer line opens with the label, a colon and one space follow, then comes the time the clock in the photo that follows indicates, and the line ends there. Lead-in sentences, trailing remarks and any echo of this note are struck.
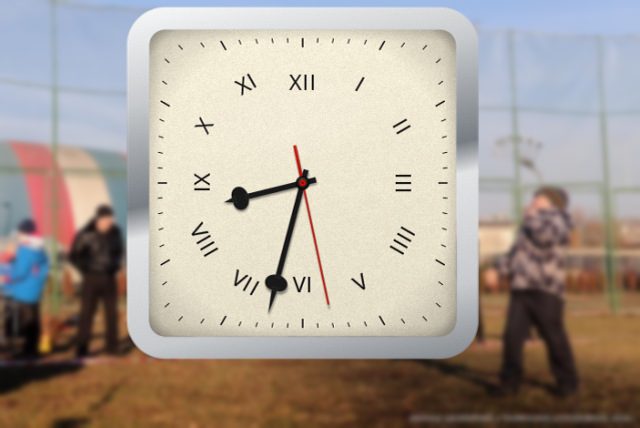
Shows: 8:32:28
